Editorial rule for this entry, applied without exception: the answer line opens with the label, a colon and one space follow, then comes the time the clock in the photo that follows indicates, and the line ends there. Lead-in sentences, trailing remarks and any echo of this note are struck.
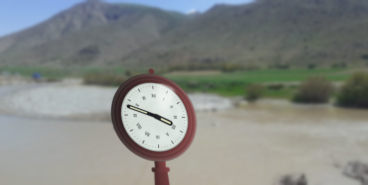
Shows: 3:48
